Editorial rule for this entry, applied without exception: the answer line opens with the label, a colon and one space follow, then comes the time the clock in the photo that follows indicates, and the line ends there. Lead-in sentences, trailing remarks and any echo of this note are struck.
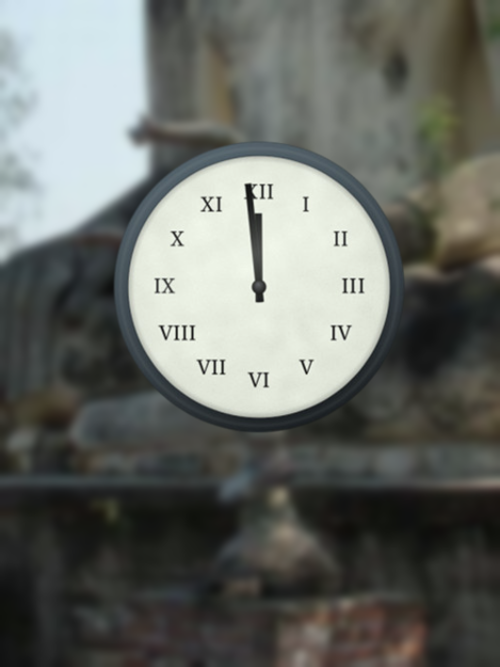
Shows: 11:59
